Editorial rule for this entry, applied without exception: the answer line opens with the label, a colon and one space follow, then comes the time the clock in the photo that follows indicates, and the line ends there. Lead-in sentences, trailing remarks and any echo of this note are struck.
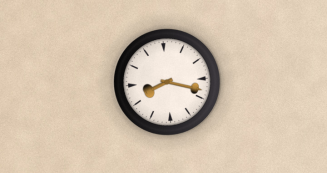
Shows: 8:18
